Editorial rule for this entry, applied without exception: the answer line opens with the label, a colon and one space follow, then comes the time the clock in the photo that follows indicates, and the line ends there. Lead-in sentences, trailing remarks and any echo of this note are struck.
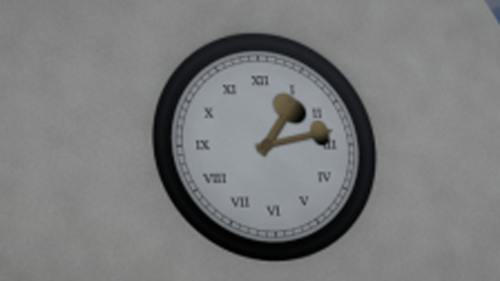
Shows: 1:13
